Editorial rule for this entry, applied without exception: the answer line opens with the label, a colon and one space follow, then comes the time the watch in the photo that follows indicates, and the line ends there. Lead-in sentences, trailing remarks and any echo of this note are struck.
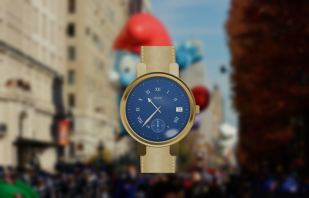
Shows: 10:37
